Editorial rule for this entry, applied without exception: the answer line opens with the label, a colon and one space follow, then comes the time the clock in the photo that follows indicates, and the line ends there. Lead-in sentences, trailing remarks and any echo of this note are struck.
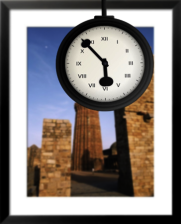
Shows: 5:53
